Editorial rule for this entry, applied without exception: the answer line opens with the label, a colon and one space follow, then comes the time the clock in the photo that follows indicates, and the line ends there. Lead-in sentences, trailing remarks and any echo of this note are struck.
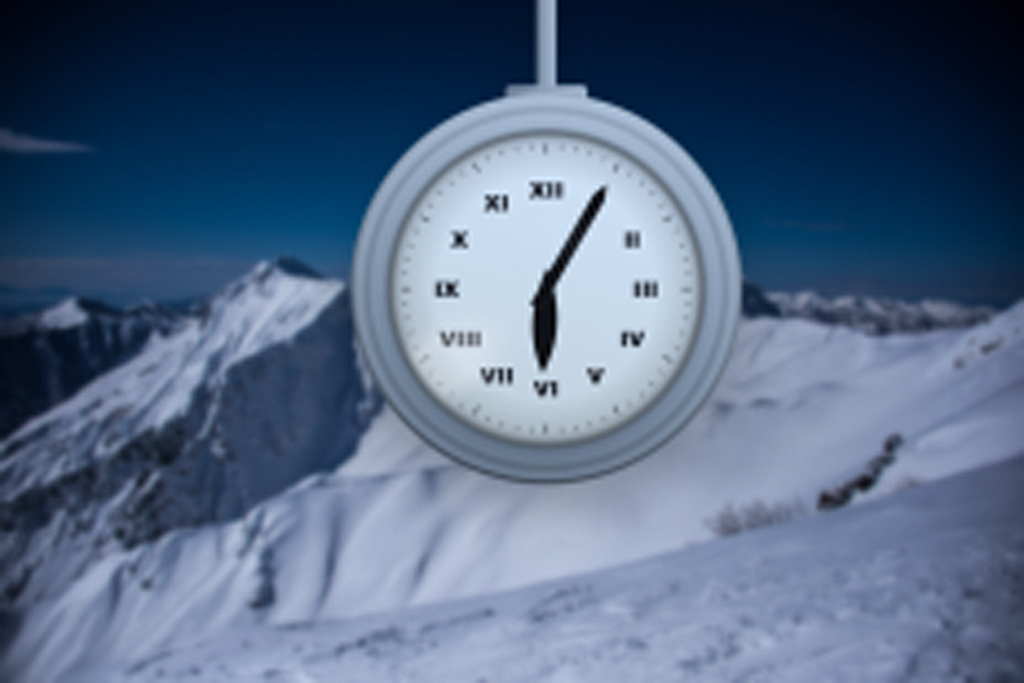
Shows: 6:05
